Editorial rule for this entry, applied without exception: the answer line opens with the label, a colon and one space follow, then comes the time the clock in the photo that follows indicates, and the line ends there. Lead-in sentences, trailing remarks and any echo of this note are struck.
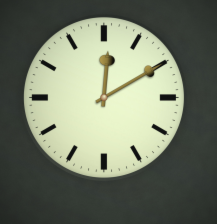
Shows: 12:10
